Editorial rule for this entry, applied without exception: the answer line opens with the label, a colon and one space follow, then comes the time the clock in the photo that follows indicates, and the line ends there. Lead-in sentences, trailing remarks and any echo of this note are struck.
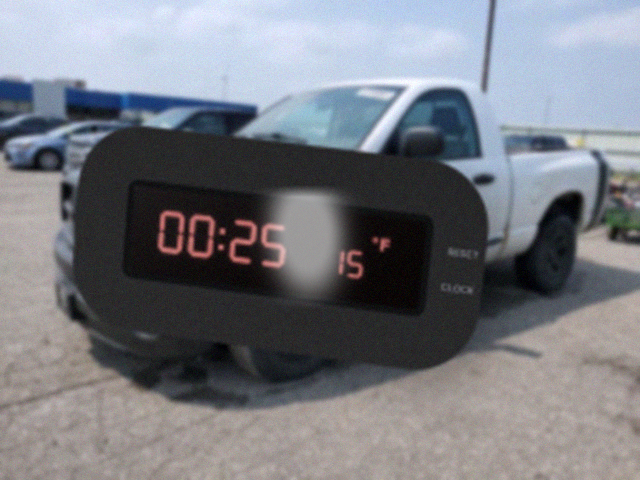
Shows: 0:25
